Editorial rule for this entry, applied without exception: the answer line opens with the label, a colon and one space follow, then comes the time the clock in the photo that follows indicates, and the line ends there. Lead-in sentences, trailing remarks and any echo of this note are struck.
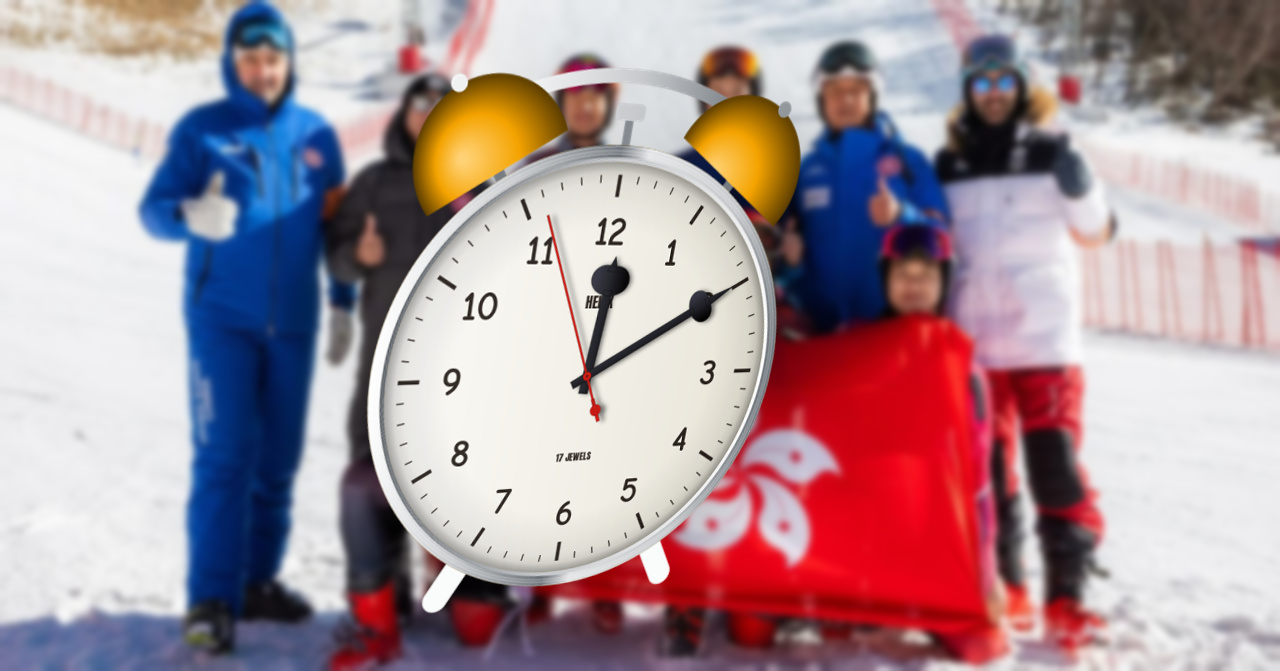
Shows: 12:09:56
